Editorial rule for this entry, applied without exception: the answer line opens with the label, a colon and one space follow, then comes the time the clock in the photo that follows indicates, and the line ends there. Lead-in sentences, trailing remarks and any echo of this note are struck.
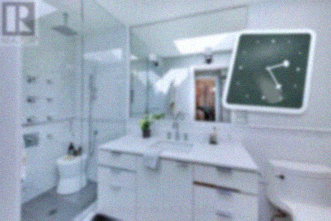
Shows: 2:24
